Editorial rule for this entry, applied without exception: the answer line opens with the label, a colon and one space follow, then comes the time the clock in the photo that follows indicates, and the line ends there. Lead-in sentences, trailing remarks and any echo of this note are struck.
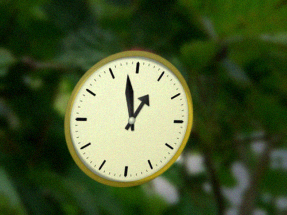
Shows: 12:58
